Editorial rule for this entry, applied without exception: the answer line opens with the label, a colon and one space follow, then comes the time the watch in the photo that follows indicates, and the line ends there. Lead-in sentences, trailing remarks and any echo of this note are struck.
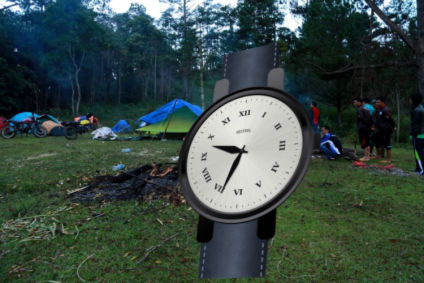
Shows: 9:34
